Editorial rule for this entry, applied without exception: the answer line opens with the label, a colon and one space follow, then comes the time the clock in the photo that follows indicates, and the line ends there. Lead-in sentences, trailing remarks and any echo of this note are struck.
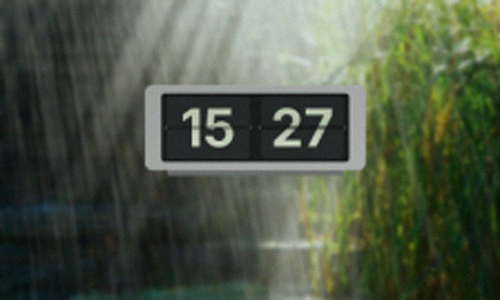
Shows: 15:27
